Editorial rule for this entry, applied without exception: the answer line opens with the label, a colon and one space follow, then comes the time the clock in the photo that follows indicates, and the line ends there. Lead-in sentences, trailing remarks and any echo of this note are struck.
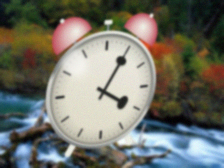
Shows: 4:05
